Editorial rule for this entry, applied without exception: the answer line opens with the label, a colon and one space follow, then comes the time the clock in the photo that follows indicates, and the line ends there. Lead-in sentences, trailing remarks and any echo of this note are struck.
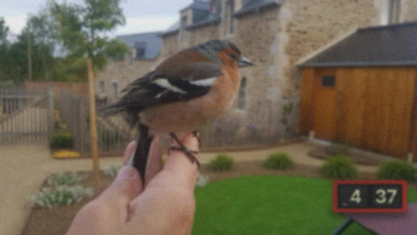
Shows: 4:37
